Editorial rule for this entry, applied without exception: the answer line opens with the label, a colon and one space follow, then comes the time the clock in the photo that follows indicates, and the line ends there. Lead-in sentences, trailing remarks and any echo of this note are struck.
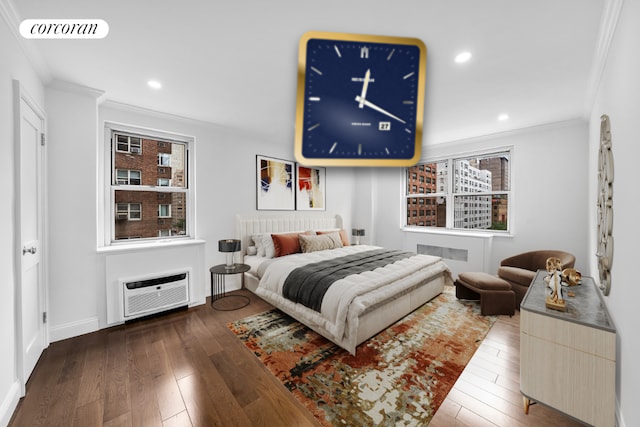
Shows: 12:19
